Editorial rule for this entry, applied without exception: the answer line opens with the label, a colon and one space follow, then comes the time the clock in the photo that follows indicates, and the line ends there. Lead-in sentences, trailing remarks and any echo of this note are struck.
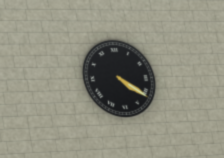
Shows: 4:21
